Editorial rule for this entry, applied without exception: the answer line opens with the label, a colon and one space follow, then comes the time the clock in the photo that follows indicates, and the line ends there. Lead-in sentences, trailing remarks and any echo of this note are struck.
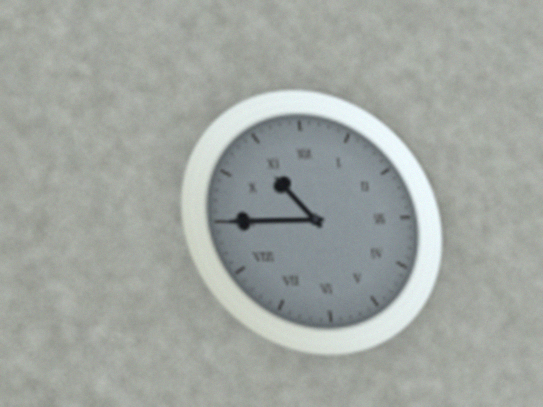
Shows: 10:45
